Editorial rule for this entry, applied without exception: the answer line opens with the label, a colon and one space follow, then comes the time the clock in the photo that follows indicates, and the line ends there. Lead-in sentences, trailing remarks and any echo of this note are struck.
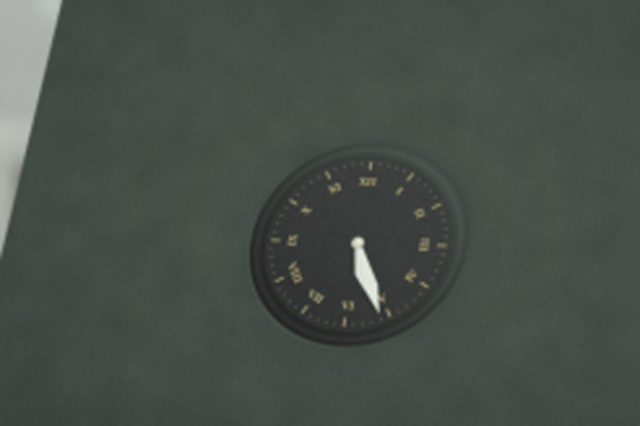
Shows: 5:26
